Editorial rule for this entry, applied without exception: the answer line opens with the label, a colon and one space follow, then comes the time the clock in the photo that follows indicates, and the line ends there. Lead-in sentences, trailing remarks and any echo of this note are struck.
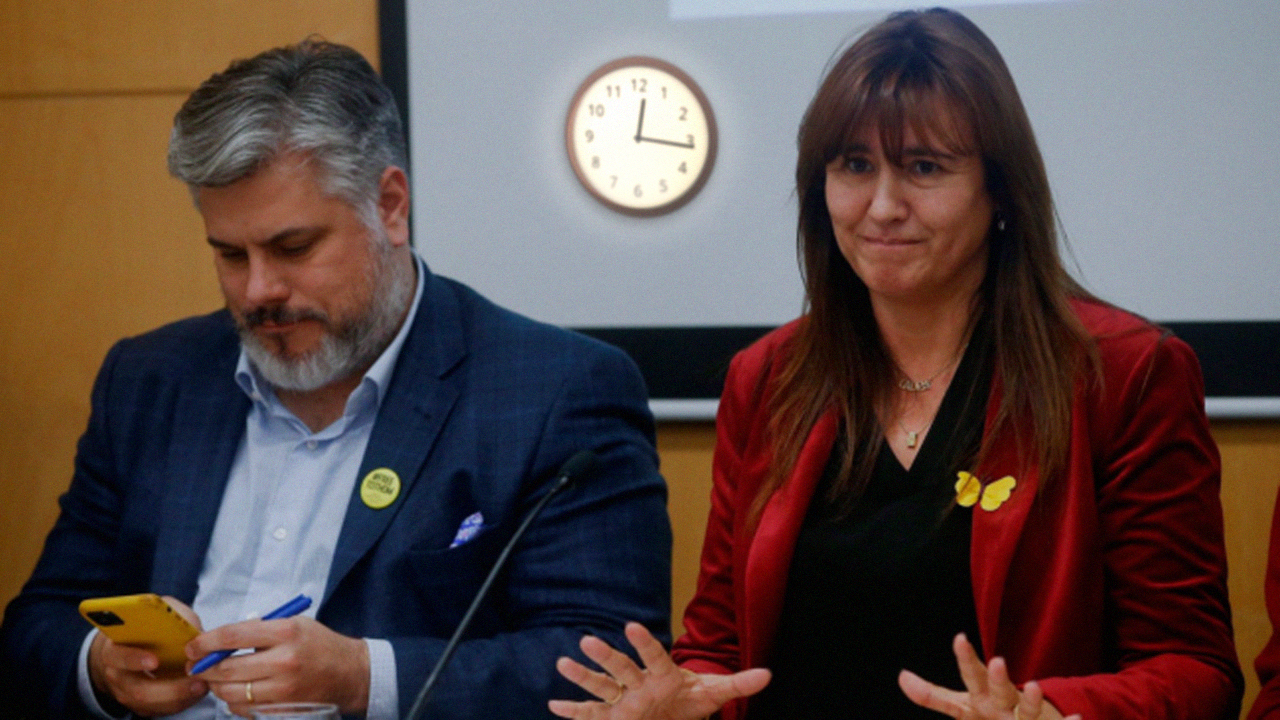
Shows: 12:16
